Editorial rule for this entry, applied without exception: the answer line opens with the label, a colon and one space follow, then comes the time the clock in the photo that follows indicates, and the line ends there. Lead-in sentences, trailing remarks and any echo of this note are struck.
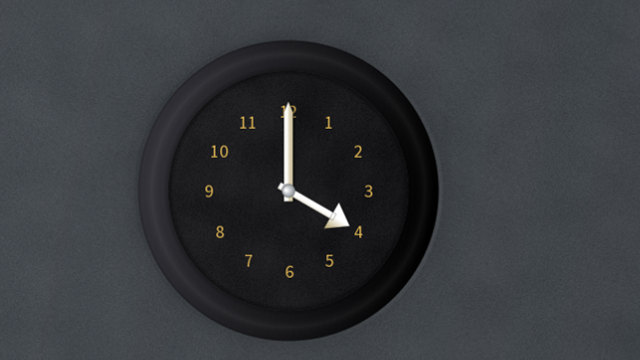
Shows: 4:00
